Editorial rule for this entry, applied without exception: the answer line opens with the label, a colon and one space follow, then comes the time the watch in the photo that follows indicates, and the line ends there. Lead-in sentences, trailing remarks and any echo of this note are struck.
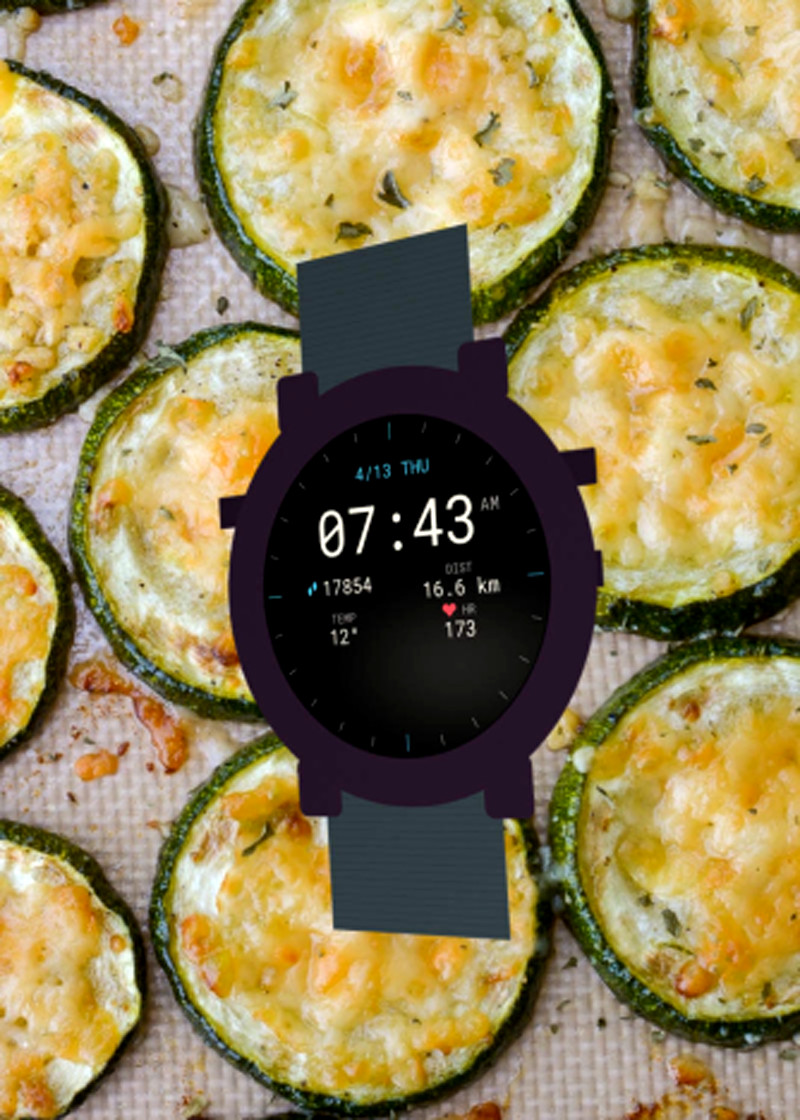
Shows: 7:43
